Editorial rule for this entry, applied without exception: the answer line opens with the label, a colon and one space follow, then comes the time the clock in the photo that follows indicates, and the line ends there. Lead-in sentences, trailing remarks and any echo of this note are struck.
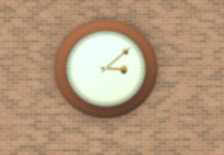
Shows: 3:08
